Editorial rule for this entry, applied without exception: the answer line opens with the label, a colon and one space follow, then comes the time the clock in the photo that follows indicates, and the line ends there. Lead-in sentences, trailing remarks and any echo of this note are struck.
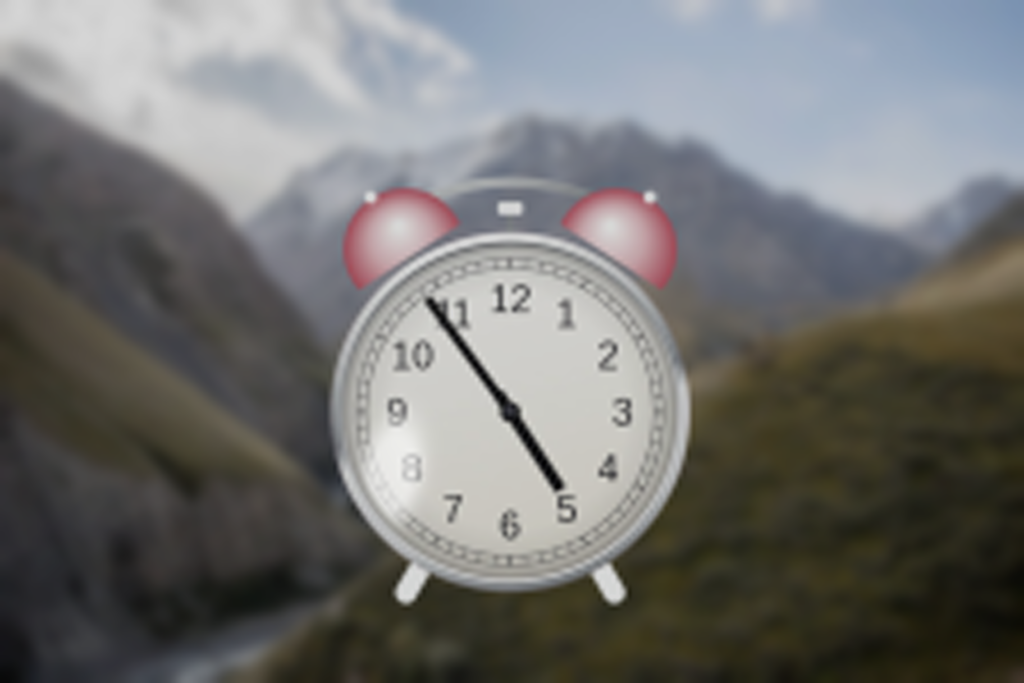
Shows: 4:54
